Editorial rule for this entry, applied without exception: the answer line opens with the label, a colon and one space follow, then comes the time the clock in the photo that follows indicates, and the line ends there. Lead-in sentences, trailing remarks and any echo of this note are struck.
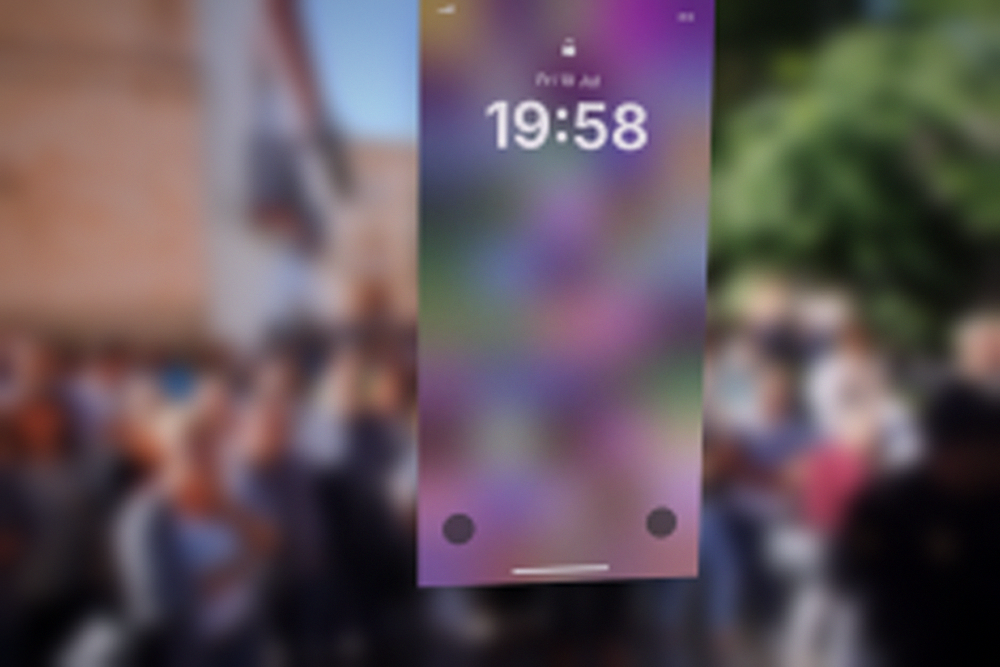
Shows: 19:58
